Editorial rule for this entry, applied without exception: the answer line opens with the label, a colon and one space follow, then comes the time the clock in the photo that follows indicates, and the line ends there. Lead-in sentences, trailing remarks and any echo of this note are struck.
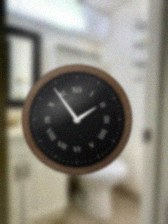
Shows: 1:54
